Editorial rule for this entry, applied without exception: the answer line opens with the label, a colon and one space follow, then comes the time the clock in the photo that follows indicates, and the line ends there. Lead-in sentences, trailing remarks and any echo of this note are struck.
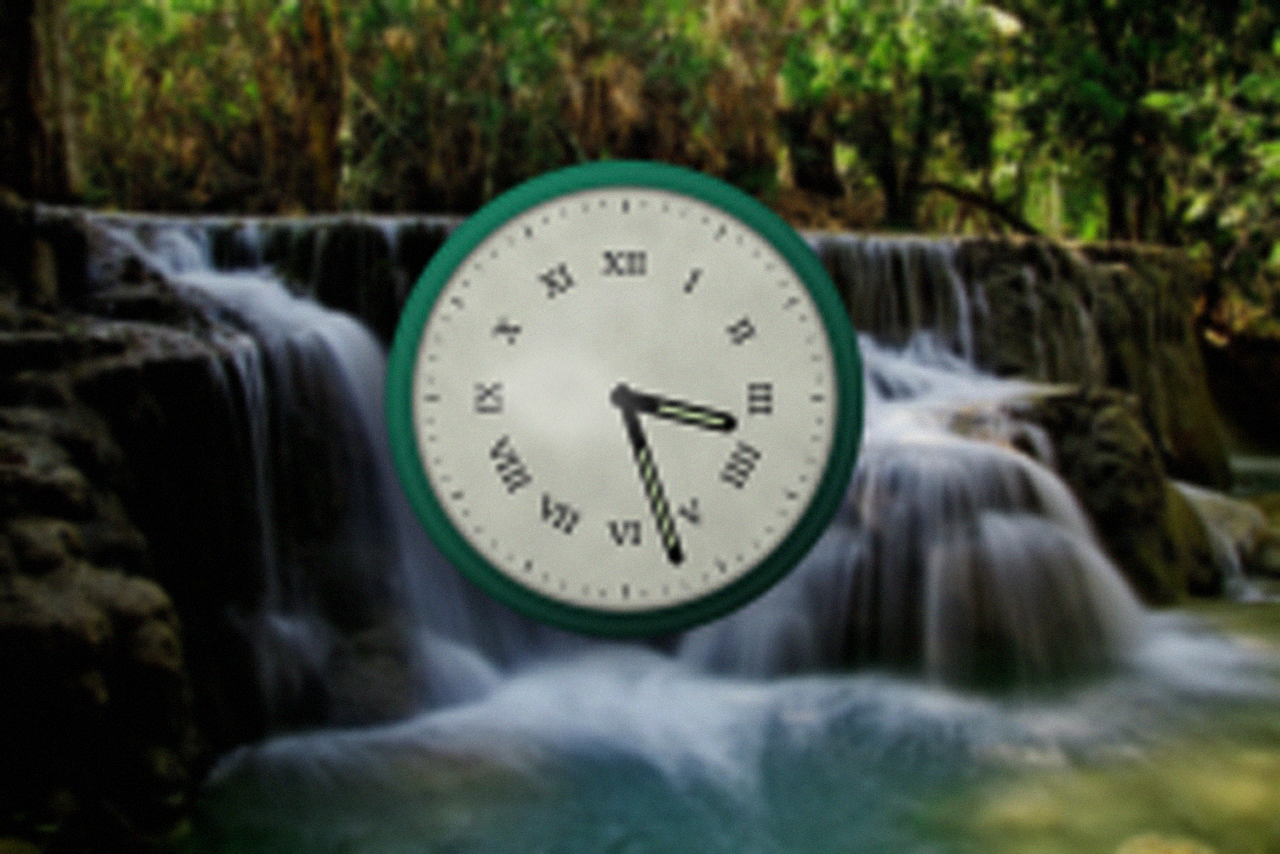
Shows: 3:27
